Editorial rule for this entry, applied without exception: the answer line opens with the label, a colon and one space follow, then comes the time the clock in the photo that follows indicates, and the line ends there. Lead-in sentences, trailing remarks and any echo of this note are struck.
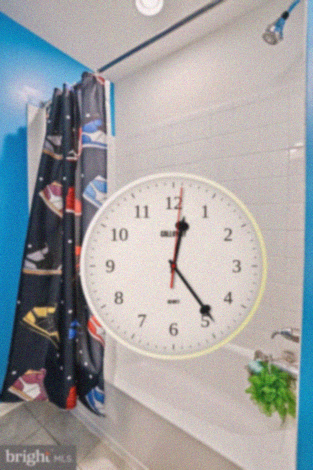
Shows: 12:24:01
